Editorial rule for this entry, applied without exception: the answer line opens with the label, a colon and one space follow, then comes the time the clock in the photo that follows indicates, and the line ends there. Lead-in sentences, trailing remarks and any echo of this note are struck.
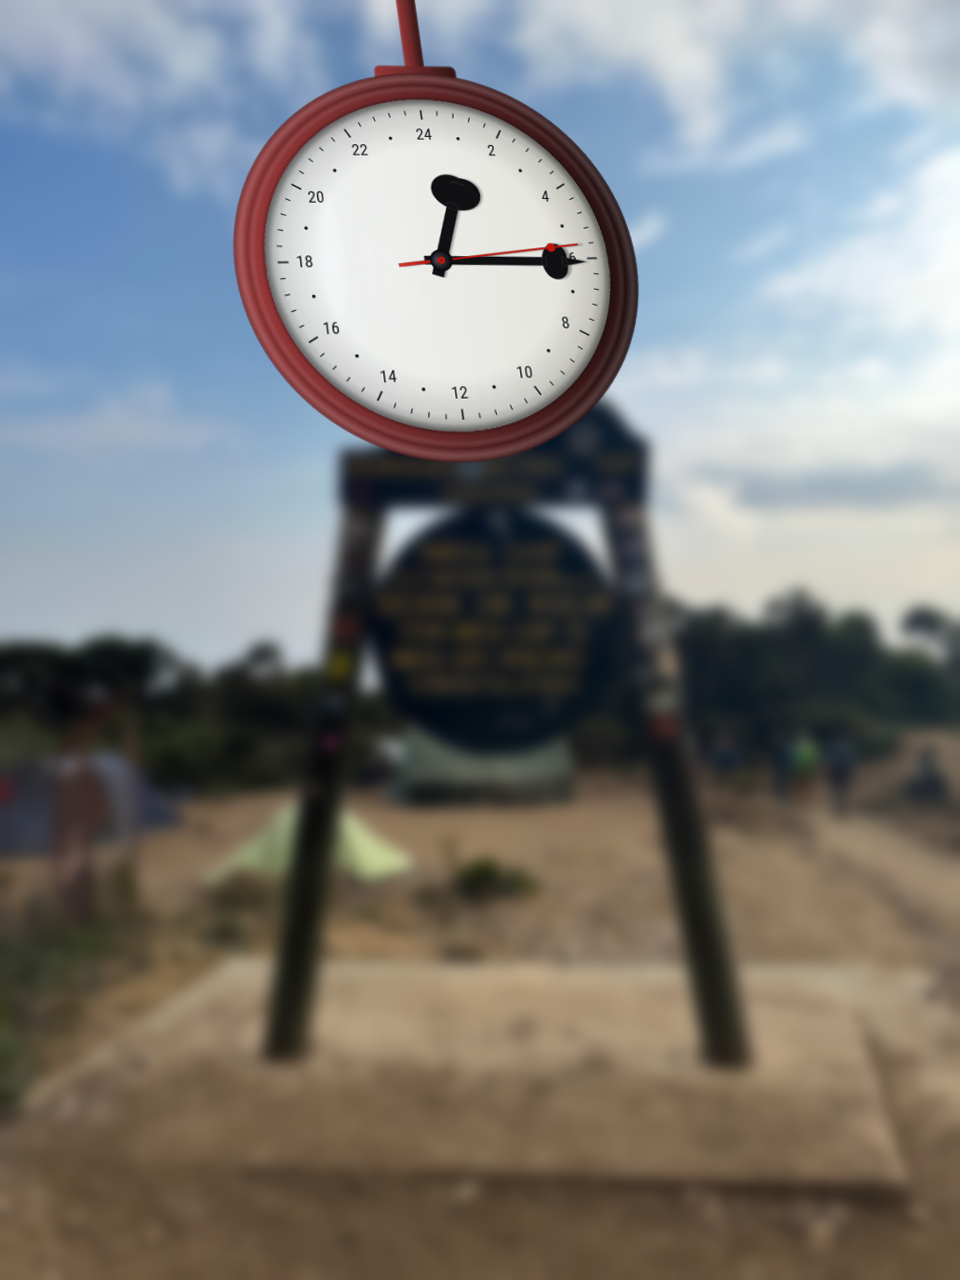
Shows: 1:15:14
